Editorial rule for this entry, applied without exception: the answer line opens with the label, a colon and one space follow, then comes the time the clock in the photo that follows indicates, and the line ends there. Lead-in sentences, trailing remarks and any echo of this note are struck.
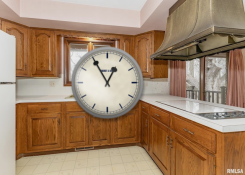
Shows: 12:55
